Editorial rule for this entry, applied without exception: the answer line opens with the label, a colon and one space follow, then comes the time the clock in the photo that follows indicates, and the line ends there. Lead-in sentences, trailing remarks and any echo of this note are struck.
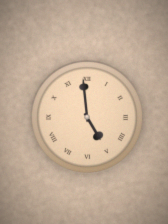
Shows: 4:59
